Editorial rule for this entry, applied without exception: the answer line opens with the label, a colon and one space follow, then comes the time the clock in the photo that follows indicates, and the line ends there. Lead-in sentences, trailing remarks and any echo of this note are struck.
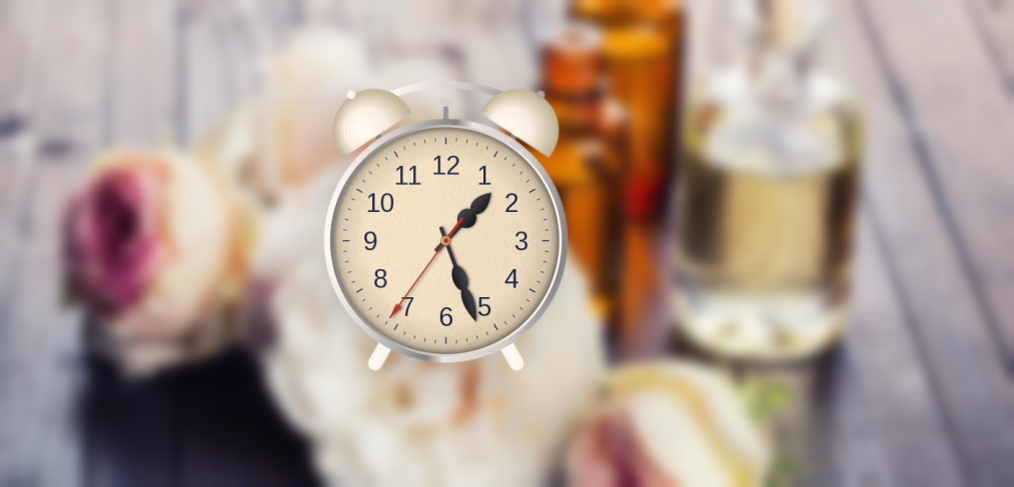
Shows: 1:26:36
